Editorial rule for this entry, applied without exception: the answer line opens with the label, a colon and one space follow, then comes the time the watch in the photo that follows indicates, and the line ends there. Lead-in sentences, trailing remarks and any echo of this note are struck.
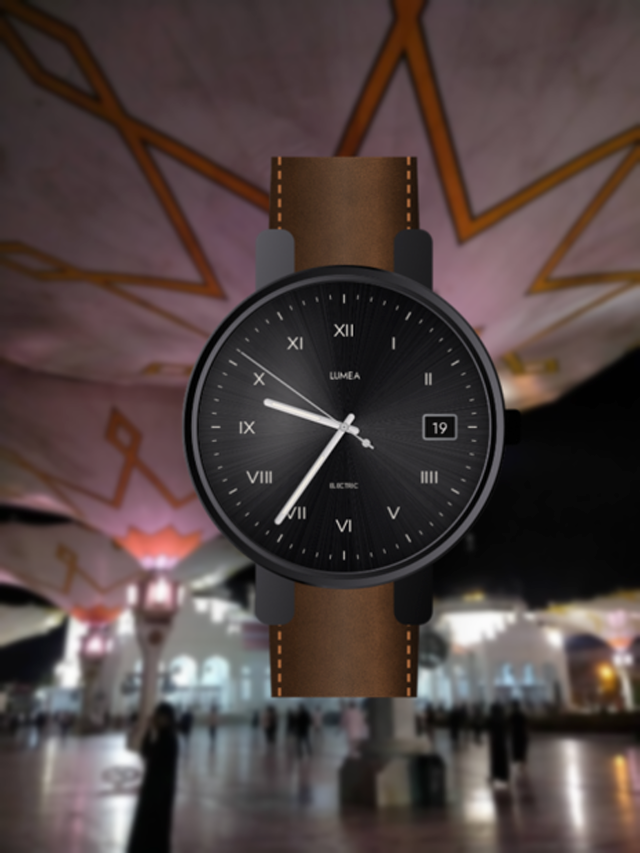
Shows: 9:35:51
